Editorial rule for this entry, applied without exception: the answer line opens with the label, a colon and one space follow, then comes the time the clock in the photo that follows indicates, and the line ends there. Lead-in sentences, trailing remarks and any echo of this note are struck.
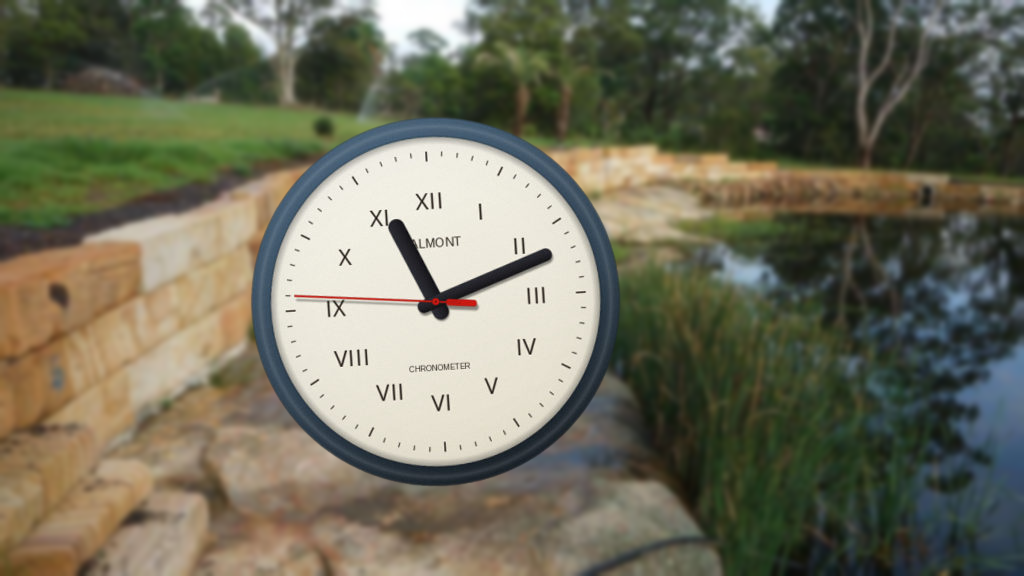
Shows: 11:11:46
